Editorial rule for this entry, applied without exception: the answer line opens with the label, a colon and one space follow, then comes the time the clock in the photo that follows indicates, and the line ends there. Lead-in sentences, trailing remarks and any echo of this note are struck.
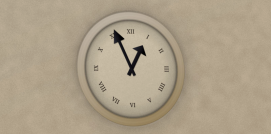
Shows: 12:56
